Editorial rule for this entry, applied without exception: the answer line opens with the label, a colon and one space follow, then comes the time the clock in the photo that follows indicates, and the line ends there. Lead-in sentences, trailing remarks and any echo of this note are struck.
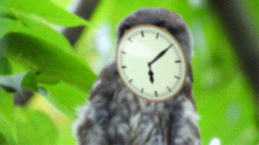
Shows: 6:10
